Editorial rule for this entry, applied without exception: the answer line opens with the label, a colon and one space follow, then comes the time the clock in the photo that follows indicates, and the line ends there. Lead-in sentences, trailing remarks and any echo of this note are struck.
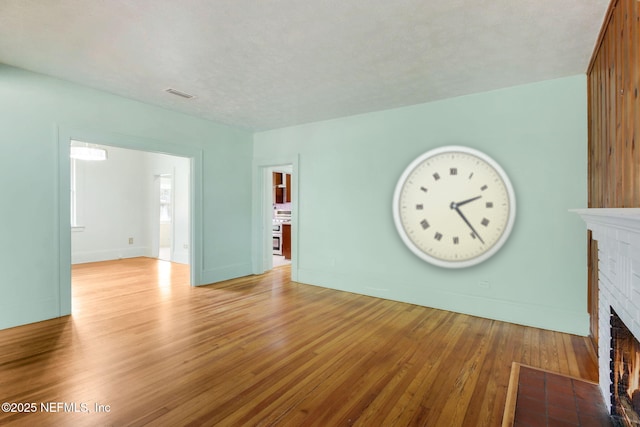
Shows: 2:24
